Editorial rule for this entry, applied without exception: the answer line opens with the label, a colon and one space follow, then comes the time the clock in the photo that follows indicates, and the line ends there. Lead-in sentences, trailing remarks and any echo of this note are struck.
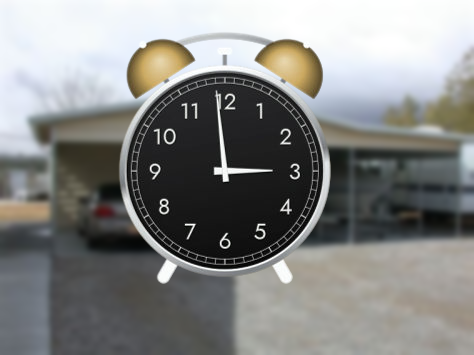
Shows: 2:59
